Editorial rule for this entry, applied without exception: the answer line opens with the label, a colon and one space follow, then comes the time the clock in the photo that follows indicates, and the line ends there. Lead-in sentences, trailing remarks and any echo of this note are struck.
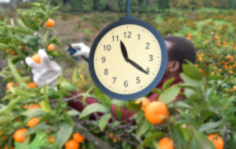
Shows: 11:21
